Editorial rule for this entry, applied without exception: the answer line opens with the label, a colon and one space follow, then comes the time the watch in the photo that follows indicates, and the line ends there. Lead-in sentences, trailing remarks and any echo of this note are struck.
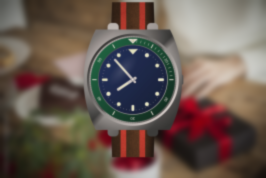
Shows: 7:53
